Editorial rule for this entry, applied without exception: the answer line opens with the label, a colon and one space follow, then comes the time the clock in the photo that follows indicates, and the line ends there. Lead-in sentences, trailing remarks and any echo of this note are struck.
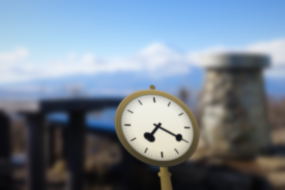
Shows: 7:20
